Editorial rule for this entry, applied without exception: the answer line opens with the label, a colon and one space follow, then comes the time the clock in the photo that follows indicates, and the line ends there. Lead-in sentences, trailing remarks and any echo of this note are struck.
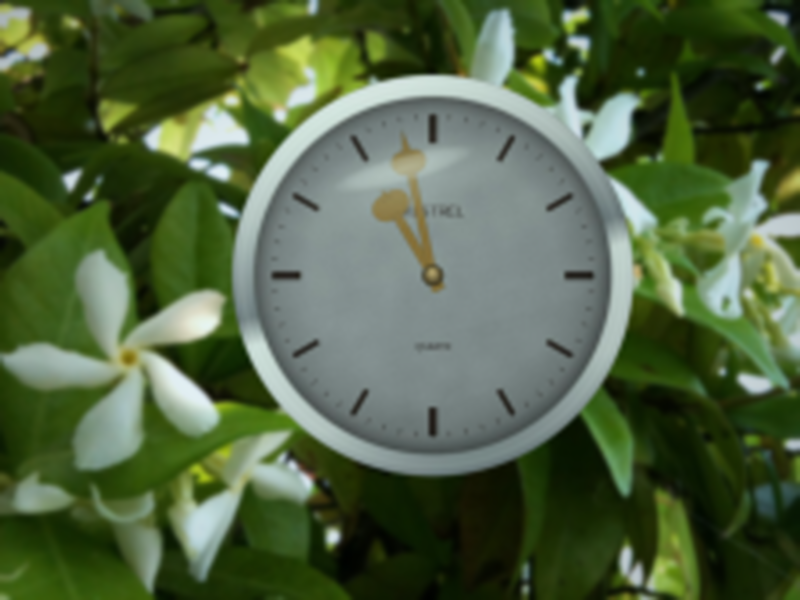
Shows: 10:58
